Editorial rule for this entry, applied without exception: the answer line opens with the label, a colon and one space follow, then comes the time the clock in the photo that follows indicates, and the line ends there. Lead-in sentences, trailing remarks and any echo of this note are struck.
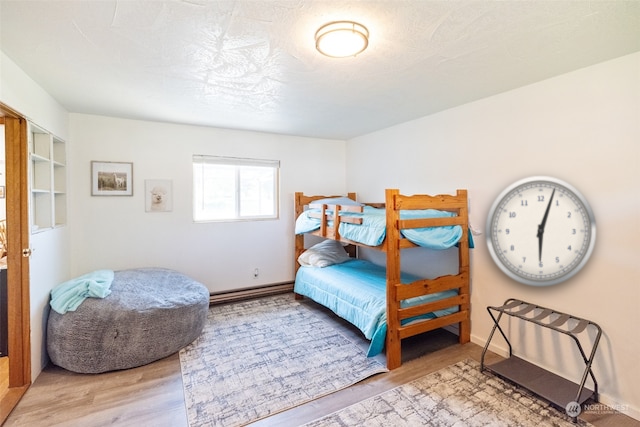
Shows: 6:03
